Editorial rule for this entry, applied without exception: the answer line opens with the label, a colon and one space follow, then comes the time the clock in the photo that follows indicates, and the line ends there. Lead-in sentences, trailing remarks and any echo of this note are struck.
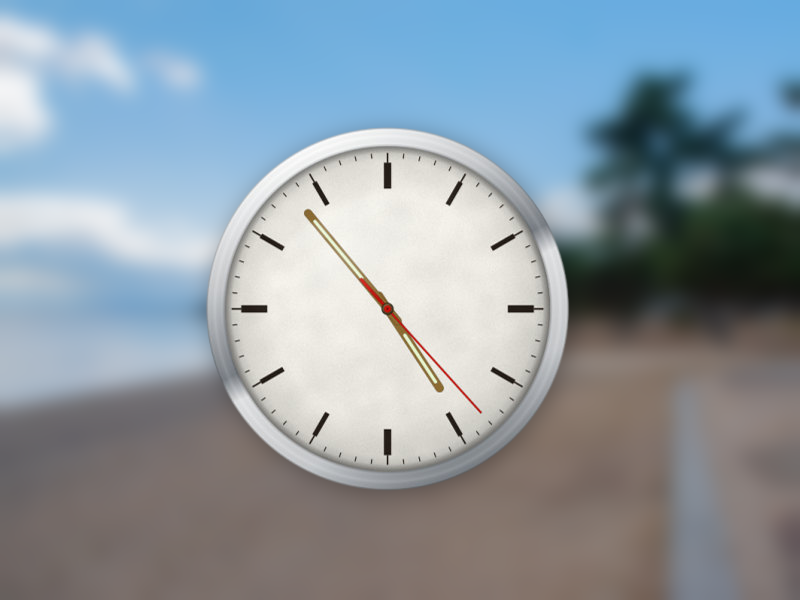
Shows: 4:53:23
